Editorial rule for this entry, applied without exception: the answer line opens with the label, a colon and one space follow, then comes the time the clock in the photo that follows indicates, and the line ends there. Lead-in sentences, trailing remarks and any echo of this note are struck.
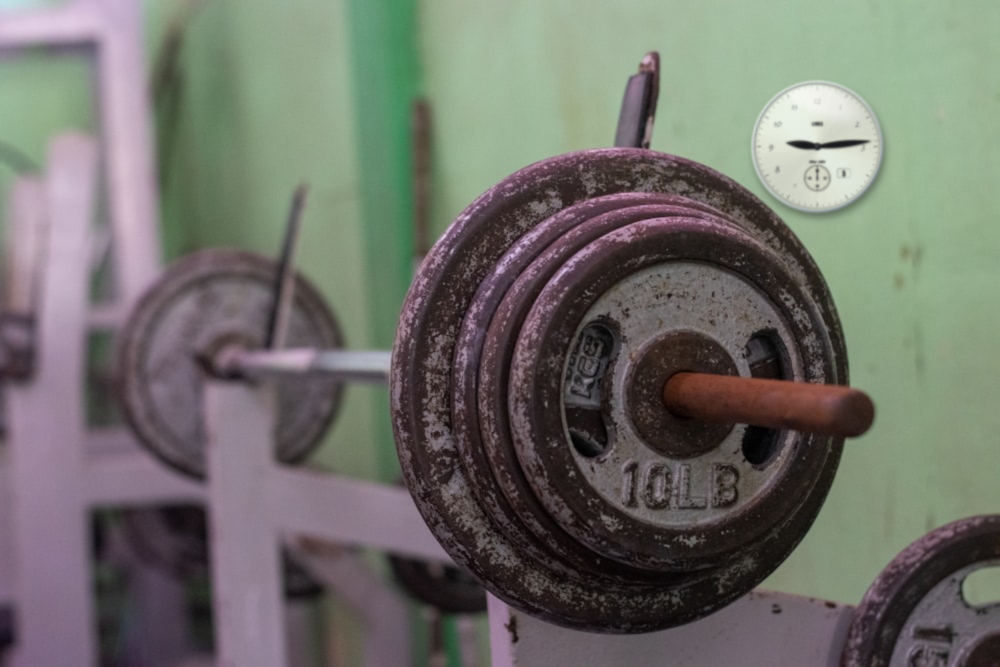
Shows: 9:14
